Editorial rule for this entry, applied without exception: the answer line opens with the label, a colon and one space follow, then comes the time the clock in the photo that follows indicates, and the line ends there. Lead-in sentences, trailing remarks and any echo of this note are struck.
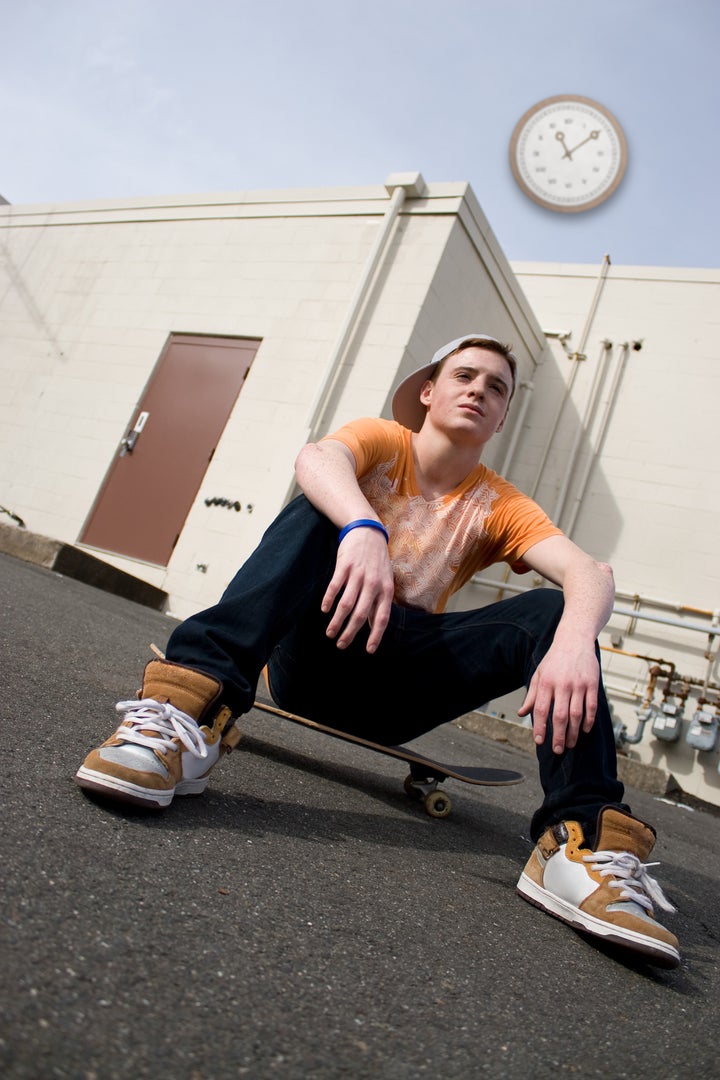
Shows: 11:09
